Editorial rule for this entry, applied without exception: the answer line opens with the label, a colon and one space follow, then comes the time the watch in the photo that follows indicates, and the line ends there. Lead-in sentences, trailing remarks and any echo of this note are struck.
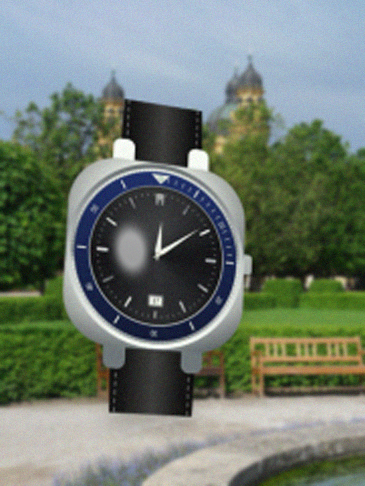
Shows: 12:09
